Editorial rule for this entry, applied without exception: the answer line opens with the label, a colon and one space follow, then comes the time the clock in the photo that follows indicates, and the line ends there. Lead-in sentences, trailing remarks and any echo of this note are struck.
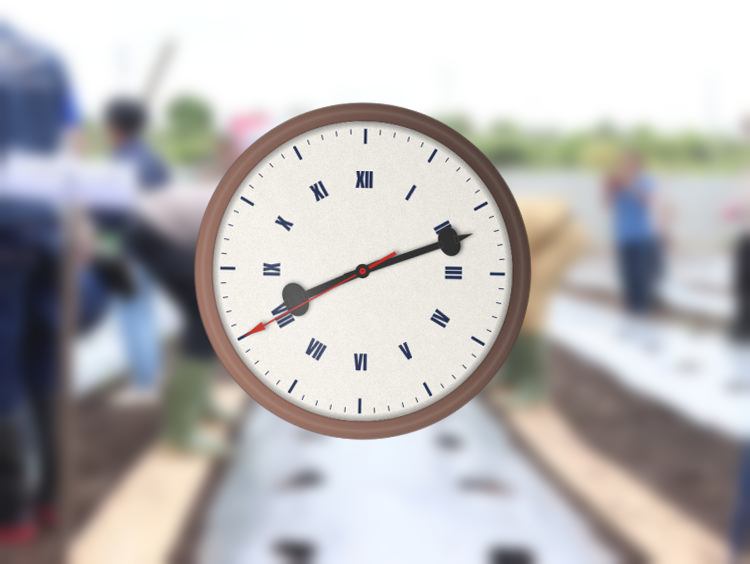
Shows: 8:11:40
